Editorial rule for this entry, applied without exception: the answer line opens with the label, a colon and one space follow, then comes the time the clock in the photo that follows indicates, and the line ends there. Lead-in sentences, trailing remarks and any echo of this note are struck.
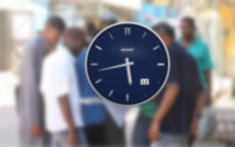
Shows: 5:43
